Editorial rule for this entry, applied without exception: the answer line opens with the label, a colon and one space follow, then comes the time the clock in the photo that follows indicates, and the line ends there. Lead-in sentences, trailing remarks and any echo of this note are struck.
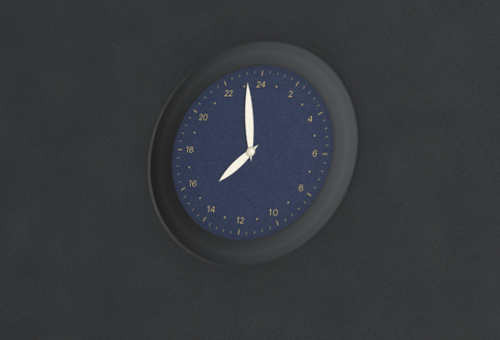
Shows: 14:58
